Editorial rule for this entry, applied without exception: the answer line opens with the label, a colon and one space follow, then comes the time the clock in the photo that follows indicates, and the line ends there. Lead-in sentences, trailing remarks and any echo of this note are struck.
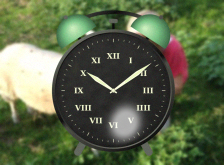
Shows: 10:09
